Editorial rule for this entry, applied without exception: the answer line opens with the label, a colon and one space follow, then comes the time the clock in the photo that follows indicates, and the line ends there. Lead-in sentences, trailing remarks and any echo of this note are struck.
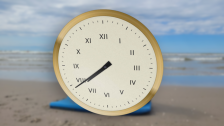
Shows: 7:39
